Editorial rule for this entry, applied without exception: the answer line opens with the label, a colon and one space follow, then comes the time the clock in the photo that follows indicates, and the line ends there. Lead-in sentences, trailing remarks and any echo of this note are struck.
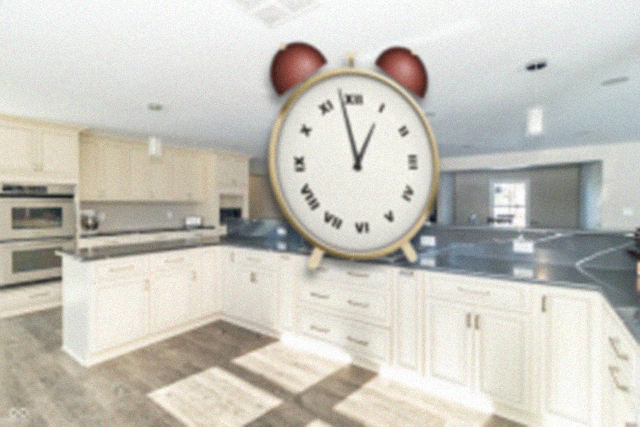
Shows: 12:58
